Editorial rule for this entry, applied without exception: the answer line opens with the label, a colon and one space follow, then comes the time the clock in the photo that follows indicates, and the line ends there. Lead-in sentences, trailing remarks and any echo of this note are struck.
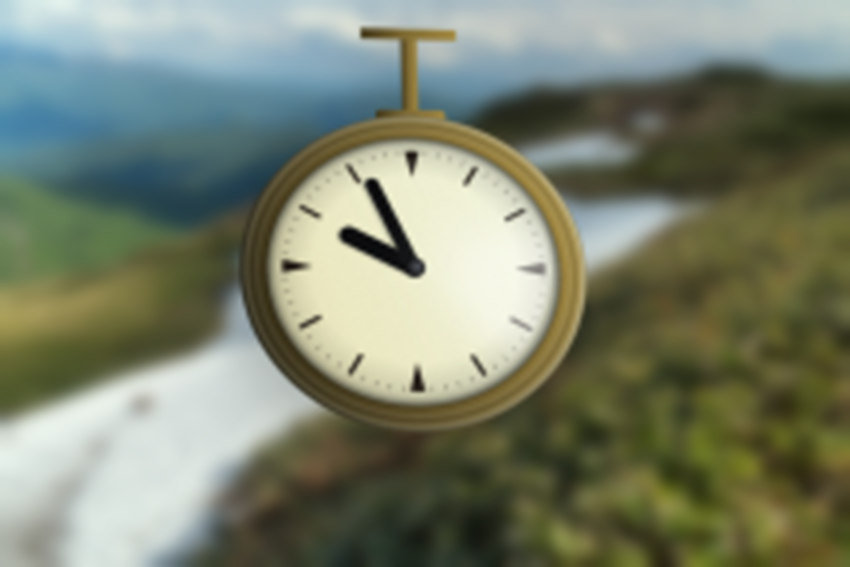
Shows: 9:56
